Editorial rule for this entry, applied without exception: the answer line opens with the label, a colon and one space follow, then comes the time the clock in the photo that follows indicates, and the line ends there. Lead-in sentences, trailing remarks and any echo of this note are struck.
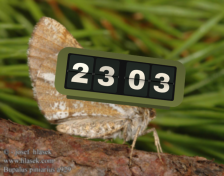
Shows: 23:03
